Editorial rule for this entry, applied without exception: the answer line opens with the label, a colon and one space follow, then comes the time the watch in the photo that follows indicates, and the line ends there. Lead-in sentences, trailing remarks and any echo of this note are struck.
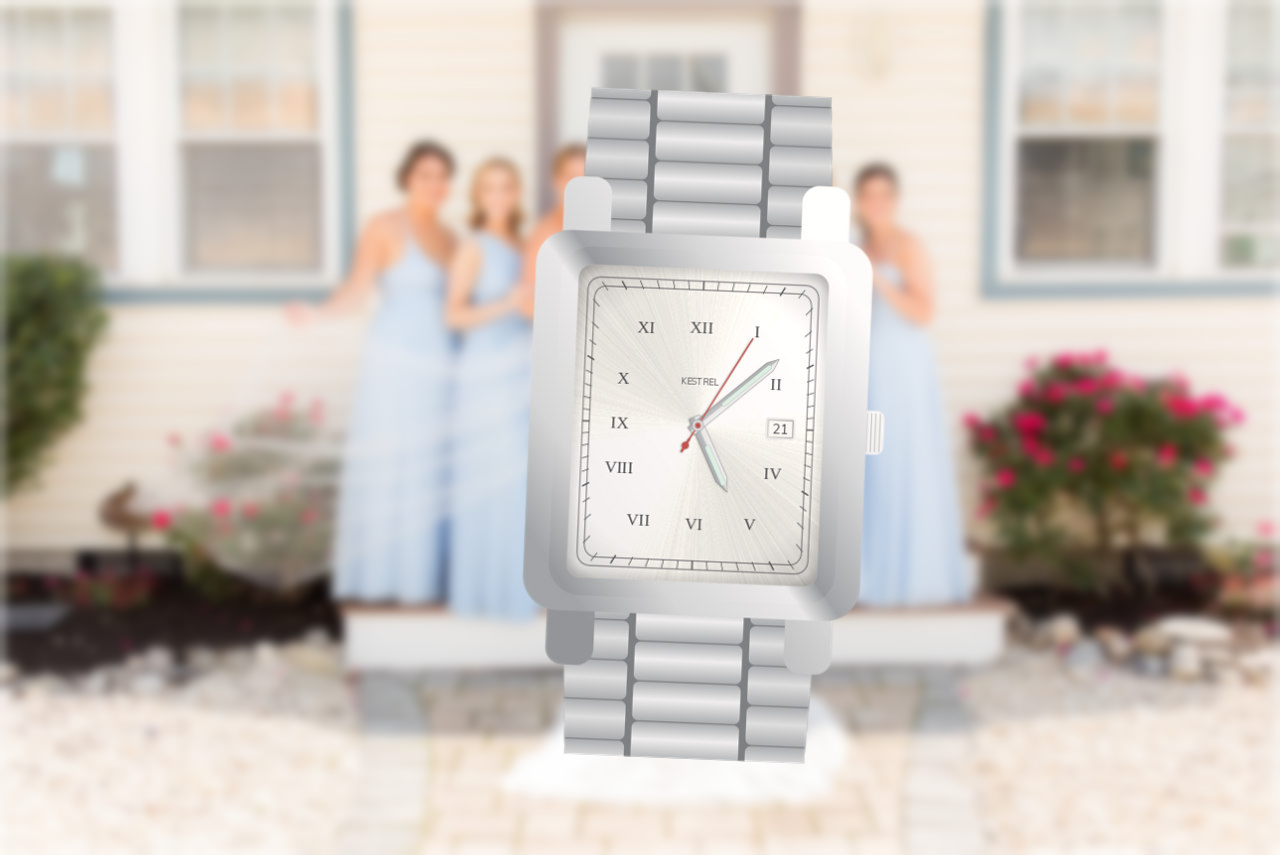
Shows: 5:08:05
